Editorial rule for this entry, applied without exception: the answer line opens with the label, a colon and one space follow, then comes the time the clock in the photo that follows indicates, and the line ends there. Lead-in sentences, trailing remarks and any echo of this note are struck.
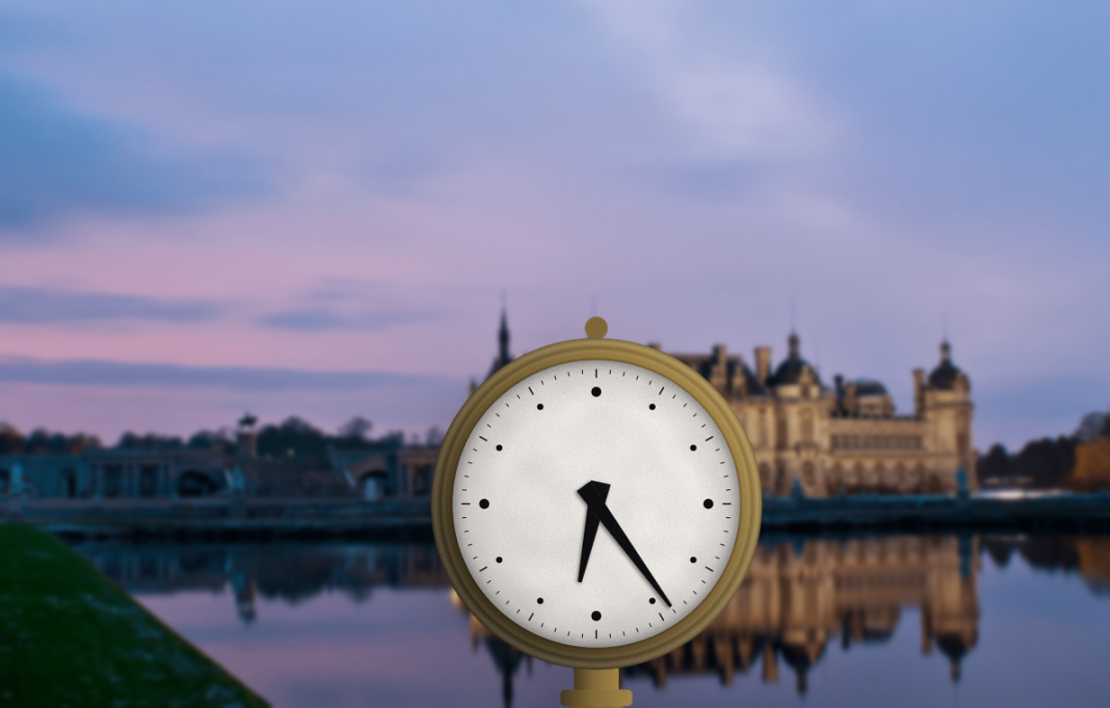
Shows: 6:24
